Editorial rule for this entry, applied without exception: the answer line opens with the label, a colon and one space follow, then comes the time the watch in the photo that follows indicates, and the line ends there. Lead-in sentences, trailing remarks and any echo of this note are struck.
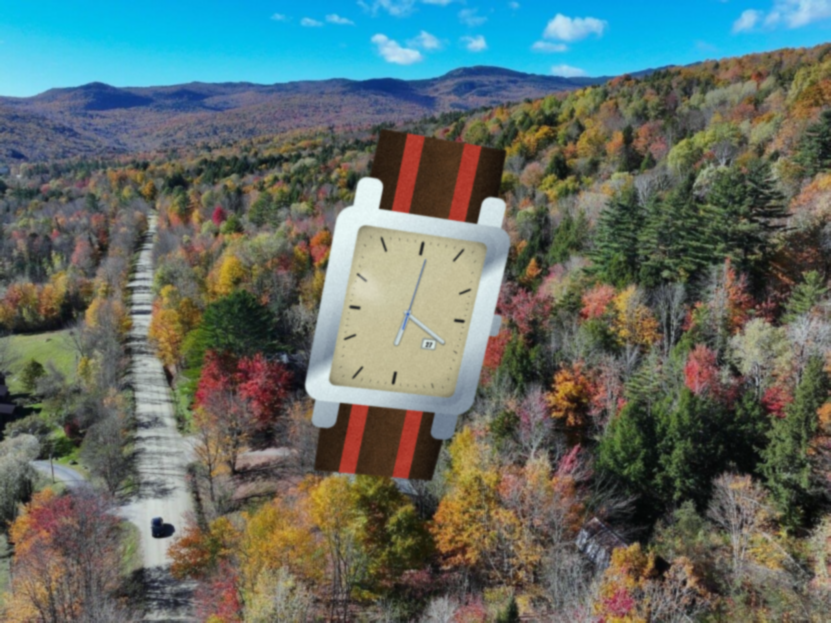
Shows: 6:20:01
